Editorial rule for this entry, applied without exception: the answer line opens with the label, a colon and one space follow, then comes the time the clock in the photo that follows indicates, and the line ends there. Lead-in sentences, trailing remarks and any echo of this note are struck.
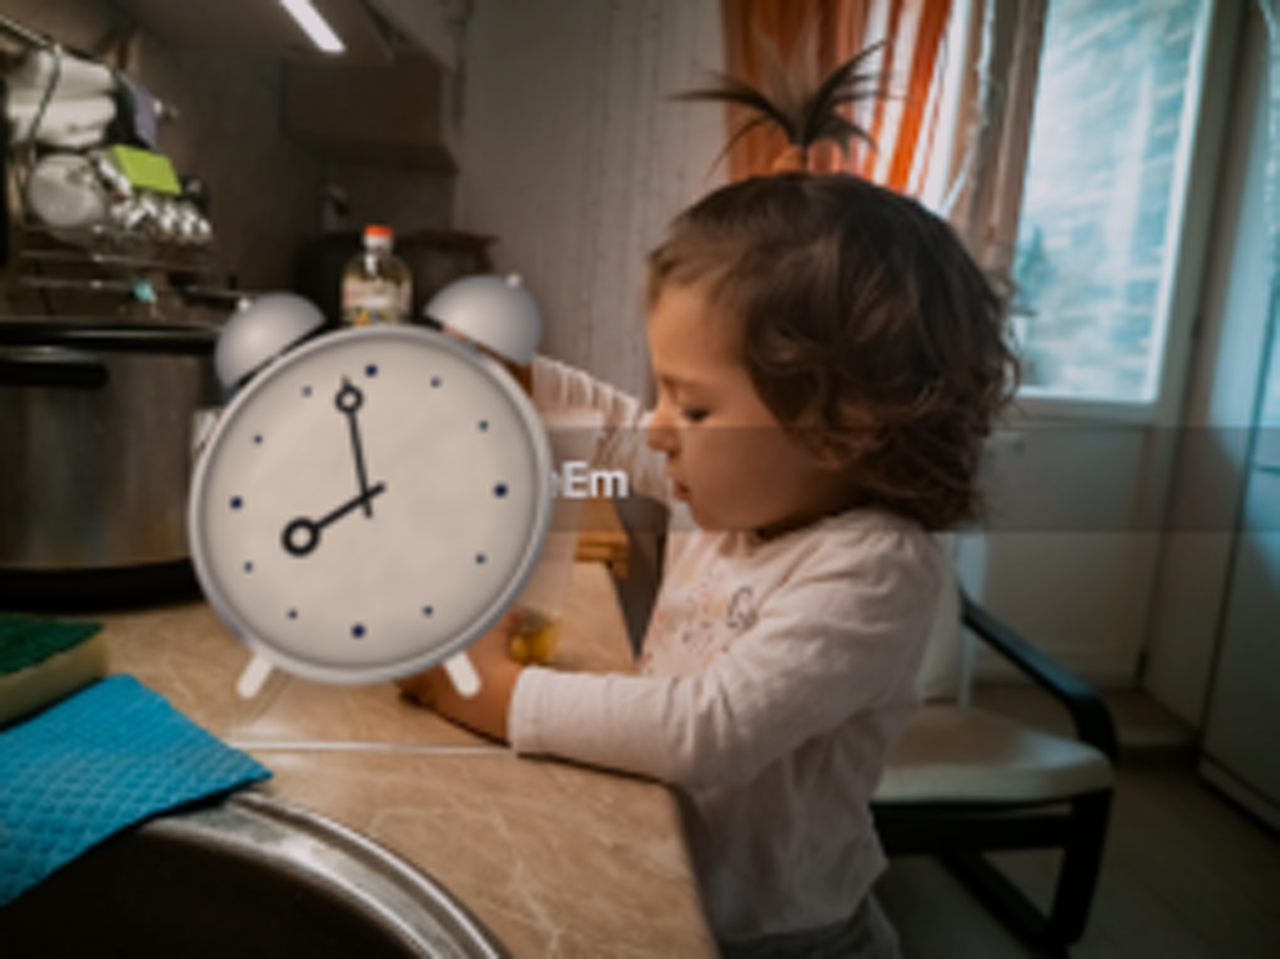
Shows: 7:58
